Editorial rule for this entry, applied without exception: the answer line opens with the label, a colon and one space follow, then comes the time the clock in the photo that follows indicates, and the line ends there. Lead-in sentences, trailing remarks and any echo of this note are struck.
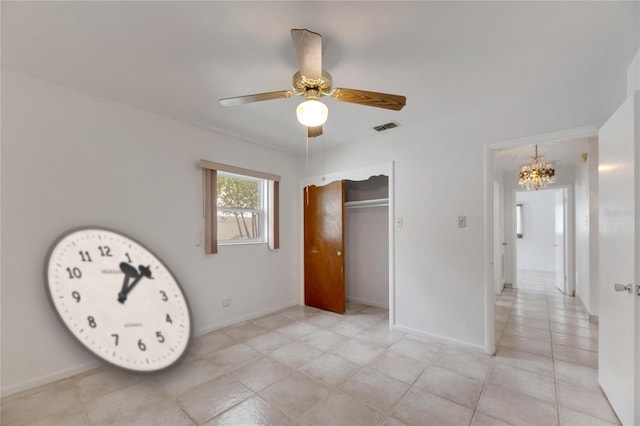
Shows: 1:09
